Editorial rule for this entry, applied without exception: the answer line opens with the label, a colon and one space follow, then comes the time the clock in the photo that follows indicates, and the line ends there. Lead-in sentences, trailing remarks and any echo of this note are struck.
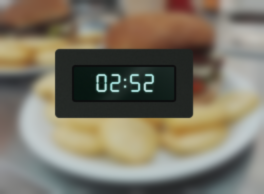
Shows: 2:52
